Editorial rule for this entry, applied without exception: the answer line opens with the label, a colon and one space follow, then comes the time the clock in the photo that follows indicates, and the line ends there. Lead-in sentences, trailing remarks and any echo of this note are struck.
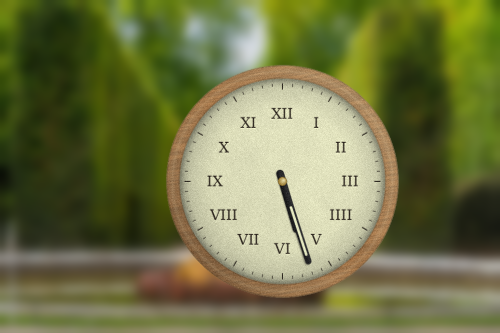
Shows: 5:27
